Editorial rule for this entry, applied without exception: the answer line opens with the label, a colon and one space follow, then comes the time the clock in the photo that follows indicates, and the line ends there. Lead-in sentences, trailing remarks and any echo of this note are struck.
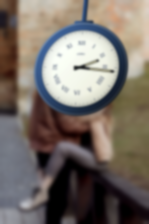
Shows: 2:16
